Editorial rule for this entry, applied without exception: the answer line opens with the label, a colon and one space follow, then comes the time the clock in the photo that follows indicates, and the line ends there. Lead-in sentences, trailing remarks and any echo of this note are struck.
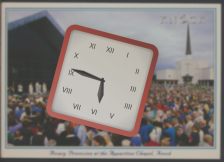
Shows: 5:46
